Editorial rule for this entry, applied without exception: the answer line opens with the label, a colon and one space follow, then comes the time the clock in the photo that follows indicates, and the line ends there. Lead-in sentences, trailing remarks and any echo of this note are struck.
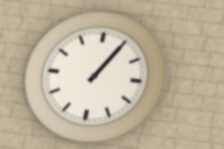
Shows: 1:05
